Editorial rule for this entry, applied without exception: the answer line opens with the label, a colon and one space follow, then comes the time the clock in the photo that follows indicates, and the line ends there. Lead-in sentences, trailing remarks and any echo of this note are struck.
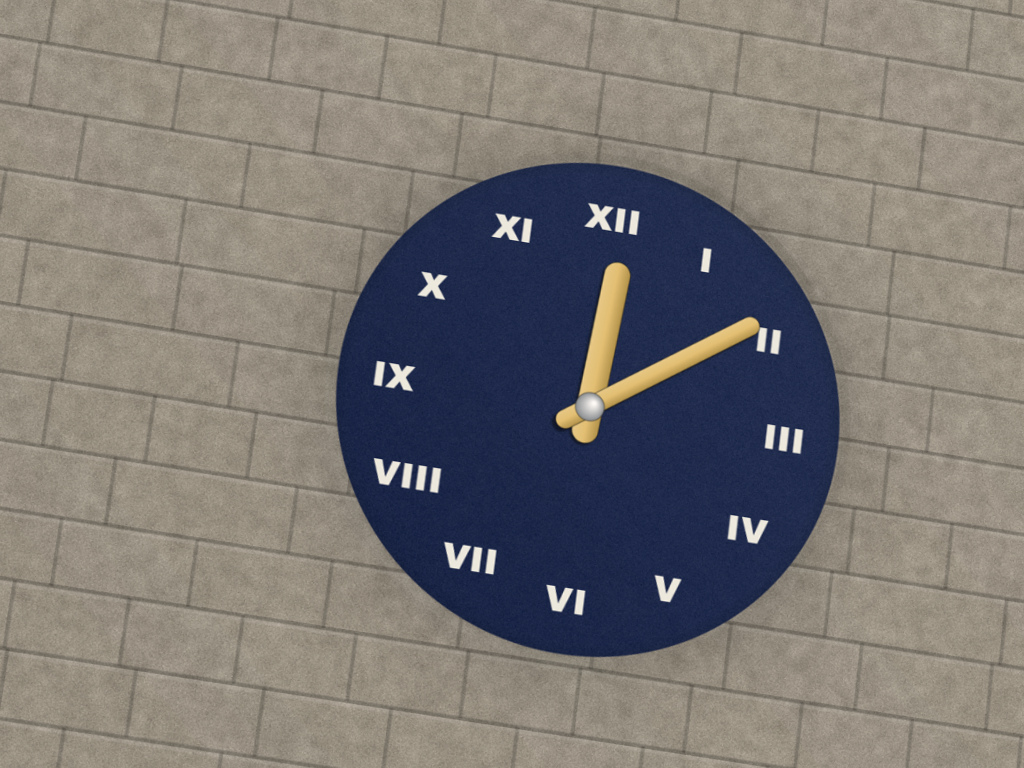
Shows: 12:09
